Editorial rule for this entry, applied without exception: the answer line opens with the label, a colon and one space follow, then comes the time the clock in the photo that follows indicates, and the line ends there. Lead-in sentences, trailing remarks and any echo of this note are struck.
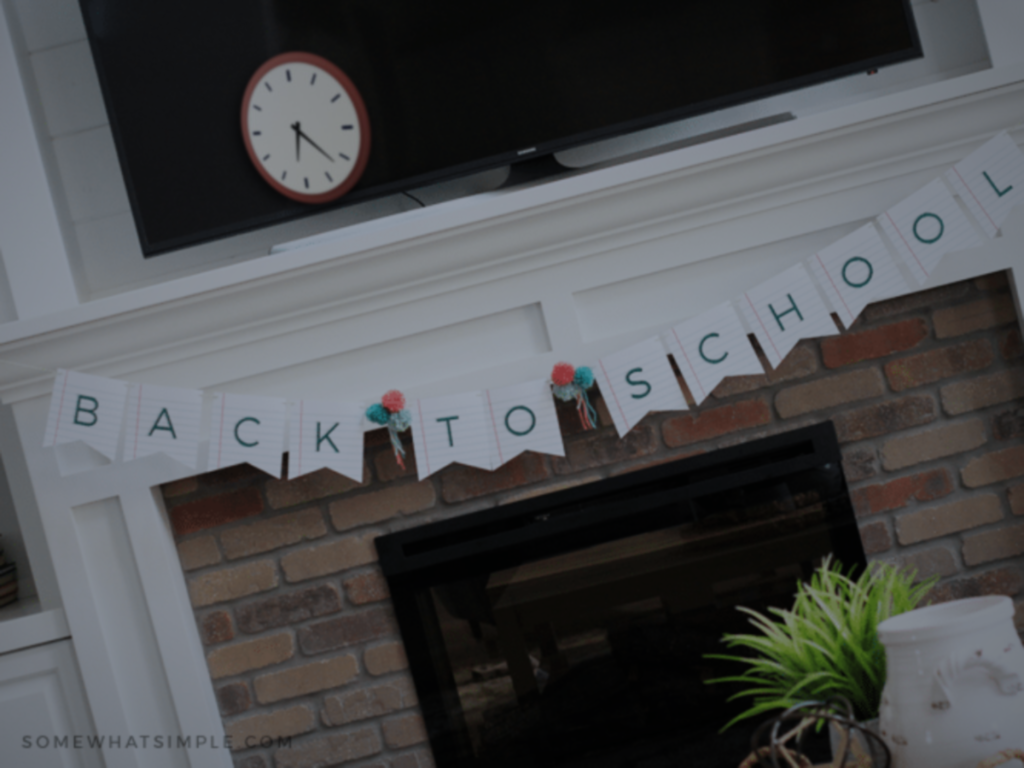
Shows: 6:22
